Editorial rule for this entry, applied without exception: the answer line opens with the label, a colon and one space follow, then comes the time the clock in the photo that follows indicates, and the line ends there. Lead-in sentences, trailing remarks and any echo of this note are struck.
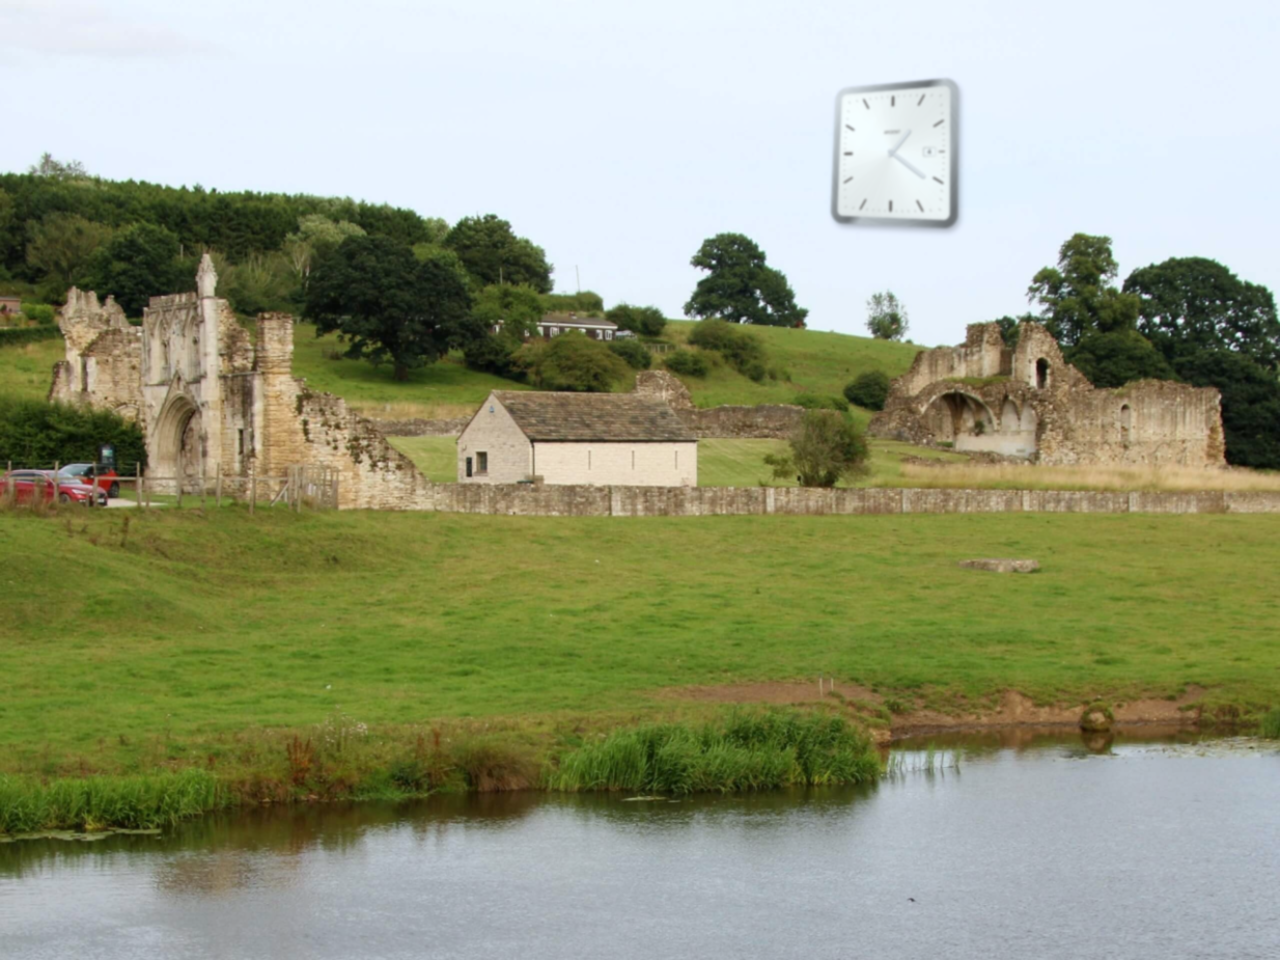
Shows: 1:21
